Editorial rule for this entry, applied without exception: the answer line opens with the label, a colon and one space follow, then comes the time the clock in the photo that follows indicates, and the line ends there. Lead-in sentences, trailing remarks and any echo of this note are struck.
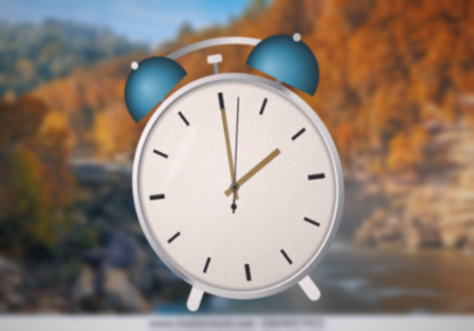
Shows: 2:00:02
